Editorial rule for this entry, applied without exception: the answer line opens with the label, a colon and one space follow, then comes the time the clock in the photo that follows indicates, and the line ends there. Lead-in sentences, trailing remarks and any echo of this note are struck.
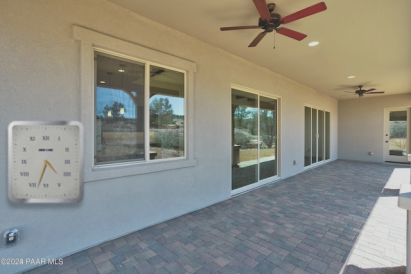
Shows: 4:33
